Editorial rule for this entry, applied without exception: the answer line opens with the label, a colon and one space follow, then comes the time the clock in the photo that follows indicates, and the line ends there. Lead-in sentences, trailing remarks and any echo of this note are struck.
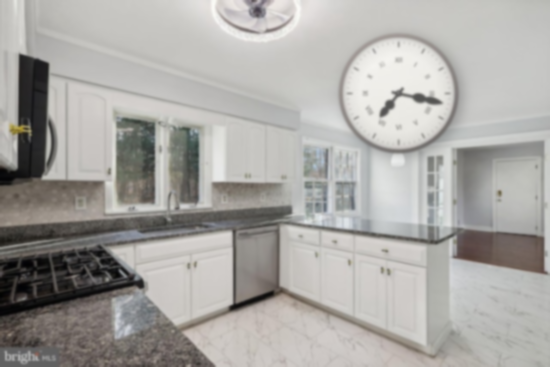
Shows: 7:17
